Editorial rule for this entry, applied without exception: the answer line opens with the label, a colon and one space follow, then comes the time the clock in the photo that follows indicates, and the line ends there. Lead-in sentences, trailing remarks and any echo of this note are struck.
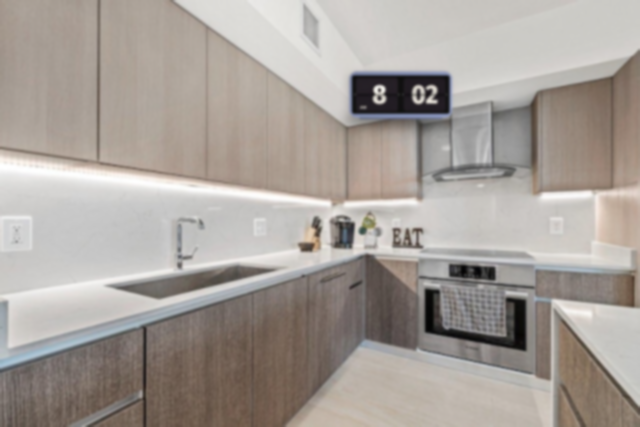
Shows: 8:02
